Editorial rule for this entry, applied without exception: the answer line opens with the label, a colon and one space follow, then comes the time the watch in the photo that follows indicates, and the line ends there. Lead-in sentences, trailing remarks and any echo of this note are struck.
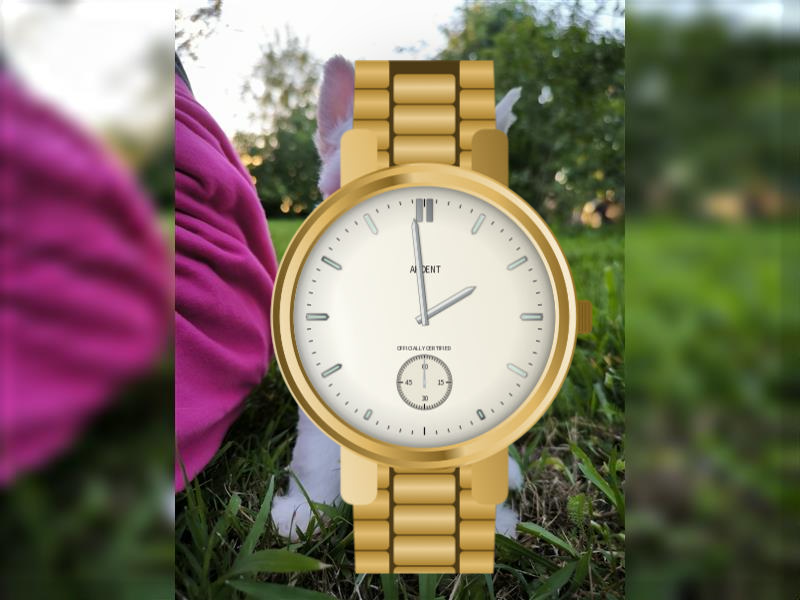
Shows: 1:59
